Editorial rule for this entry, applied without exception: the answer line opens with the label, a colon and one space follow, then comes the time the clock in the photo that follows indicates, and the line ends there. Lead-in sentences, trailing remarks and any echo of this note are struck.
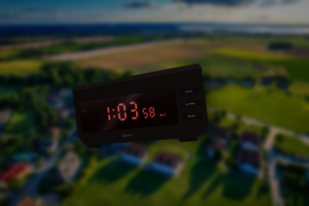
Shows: 1:03:58
